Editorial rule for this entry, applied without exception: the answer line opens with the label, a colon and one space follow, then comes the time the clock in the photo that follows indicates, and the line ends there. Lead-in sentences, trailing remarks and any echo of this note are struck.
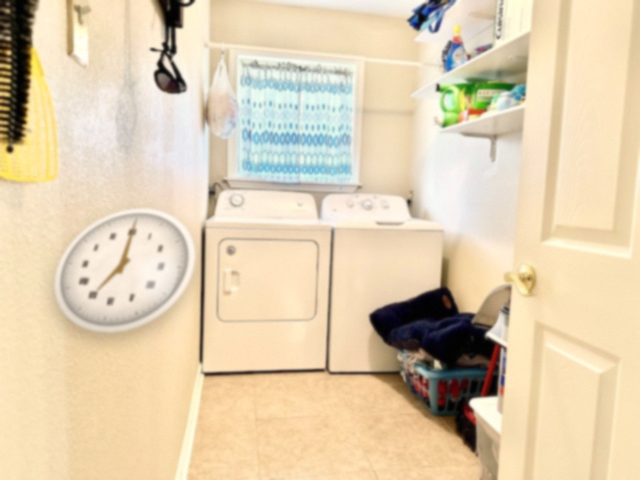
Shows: 7:00
